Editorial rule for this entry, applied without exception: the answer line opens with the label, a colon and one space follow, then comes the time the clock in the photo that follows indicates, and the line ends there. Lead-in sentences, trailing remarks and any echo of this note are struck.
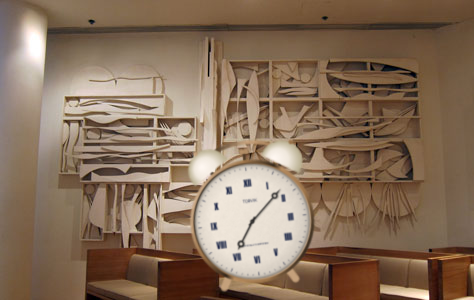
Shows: 7:08
